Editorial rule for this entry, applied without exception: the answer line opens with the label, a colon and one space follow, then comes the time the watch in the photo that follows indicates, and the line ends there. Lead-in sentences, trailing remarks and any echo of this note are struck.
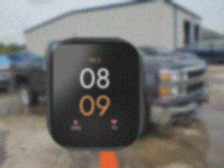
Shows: 8:09
